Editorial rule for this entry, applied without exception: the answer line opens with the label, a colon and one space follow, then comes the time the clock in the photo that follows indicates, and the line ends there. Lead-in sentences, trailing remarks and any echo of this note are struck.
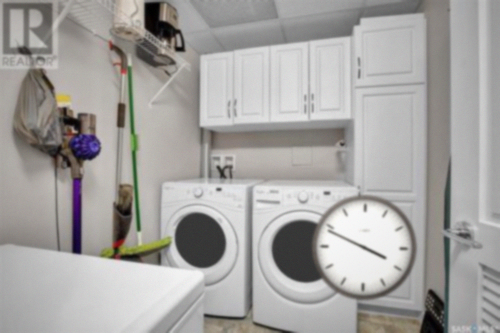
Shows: 3:49
